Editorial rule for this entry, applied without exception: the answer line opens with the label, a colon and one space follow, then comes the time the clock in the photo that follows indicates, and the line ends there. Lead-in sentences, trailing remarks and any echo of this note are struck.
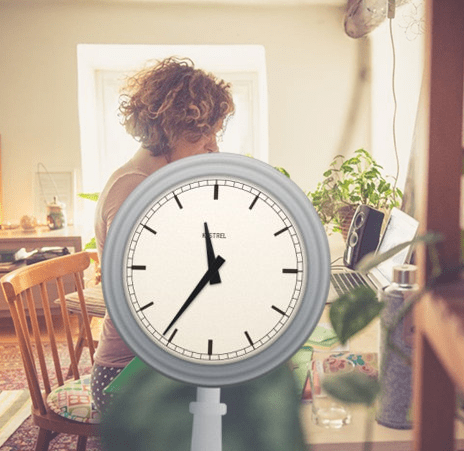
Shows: 11:36
